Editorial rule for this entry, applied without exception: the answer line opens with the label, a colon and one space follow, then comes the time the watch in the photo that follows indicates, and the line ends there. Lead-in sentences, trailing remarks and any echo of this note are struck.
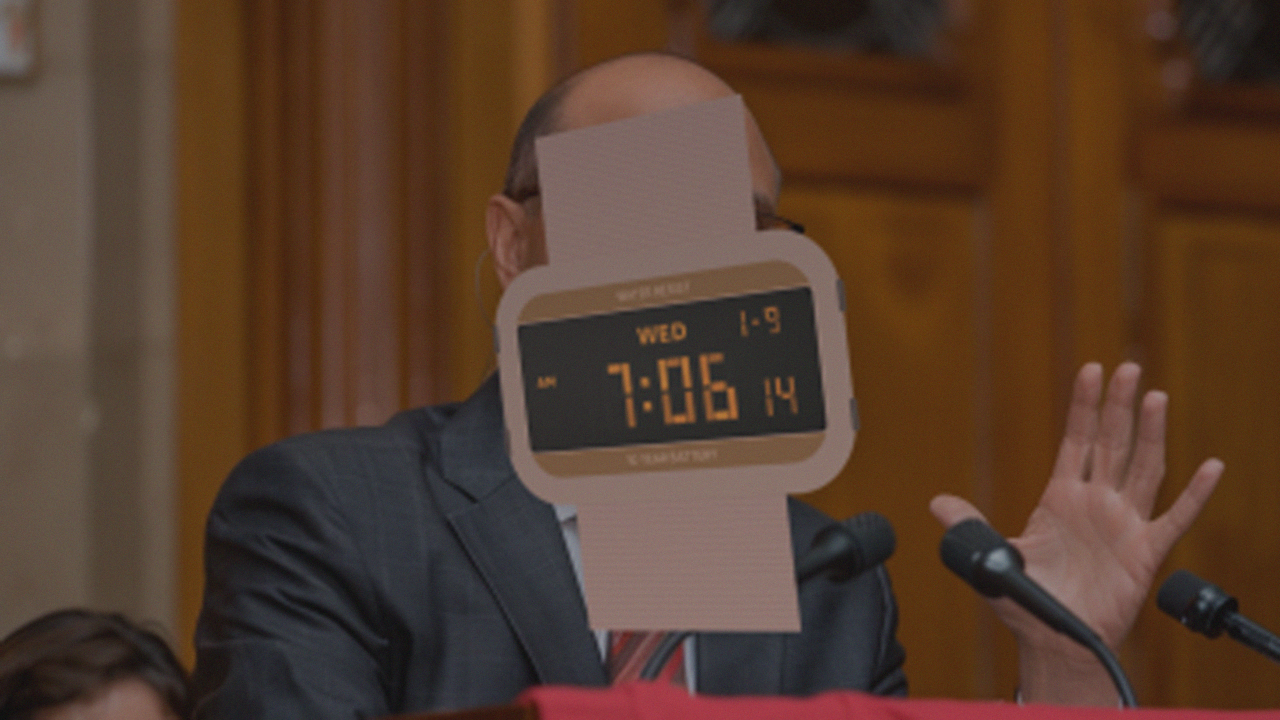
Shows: 7:06:14
